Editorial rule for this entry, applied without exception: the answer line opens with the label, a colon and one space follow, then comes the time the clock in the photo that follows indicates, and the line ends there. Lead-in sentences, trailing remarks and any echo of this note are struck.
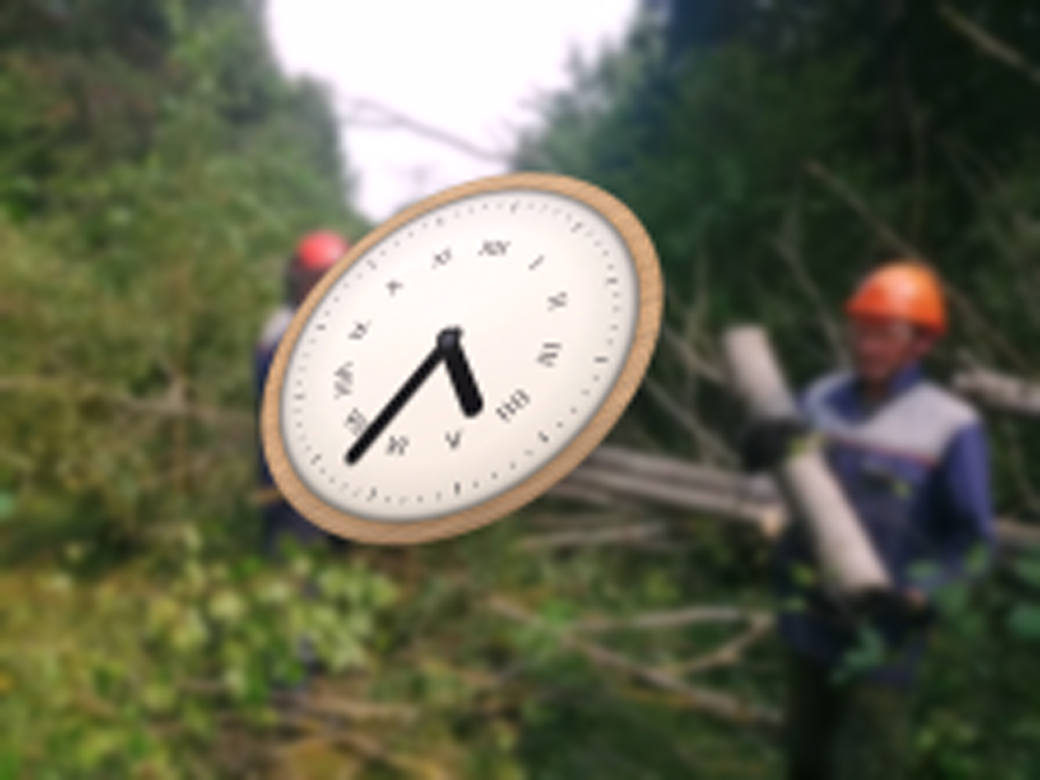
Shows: 4:33
